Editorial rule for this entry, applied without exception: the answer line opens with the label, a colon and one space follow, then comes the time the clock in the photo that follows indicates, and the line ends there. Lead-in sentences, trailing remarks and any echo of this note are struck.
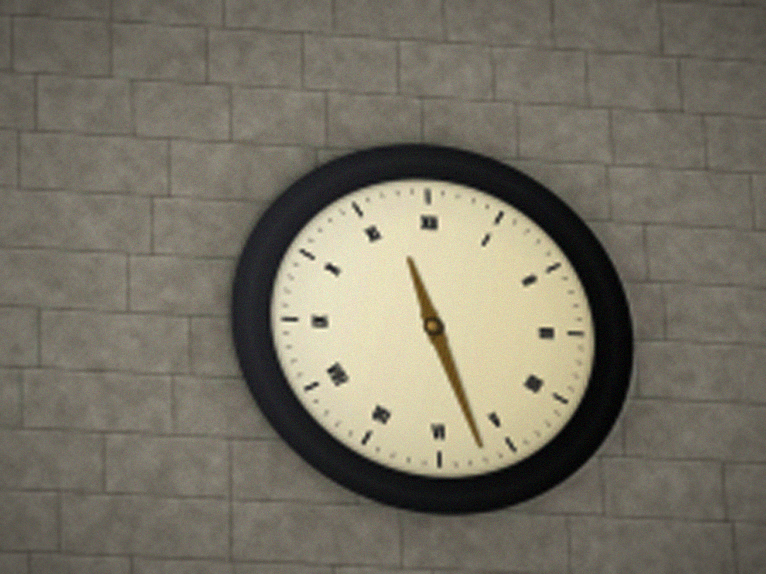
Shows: 11:27
